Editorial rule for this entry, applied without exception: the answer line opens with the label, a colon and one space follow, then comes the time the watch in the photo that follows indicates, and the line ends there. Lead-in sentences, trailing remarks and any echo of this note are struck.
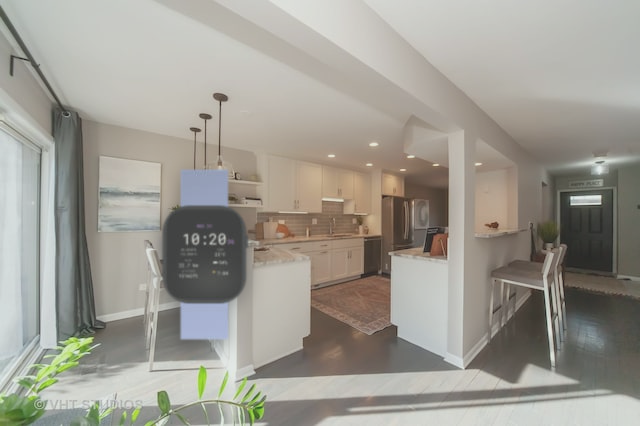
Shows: 10:20
